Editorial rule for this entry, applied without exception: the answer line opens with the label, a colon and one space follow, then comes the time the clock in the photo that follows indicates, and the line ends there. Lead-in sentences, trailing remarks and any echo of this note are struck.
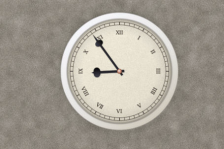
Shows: 8:54
